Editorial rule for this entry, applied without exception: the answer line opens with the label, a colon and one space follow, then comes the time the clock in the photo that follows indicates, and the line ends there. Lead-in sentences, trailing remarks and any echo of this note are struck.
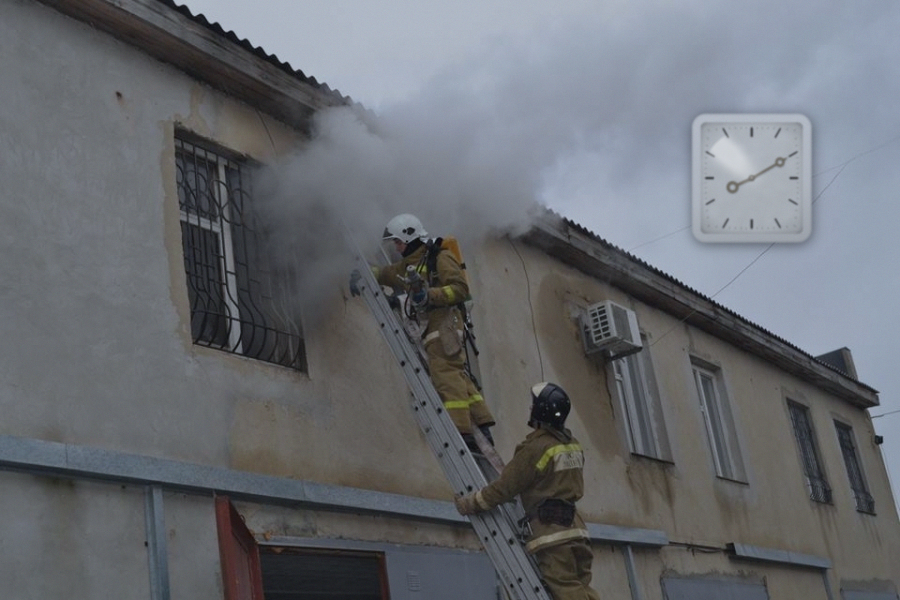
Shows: 8:10
